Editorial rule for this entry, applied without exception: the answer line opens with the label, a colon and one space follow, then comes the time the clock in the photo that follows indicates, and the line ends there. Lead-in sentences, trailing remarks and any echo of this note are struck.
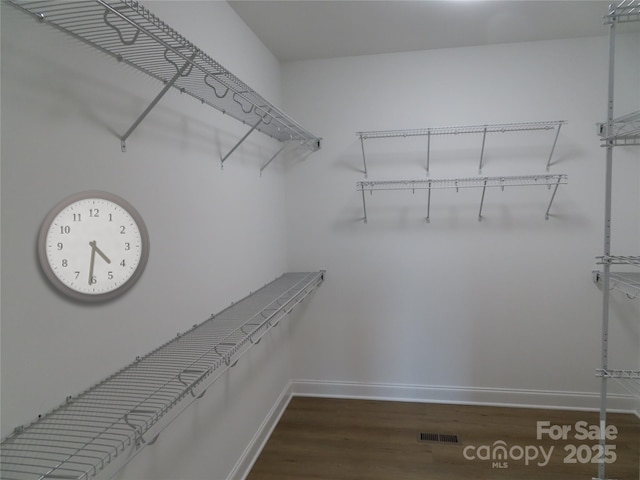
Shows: 4:31
